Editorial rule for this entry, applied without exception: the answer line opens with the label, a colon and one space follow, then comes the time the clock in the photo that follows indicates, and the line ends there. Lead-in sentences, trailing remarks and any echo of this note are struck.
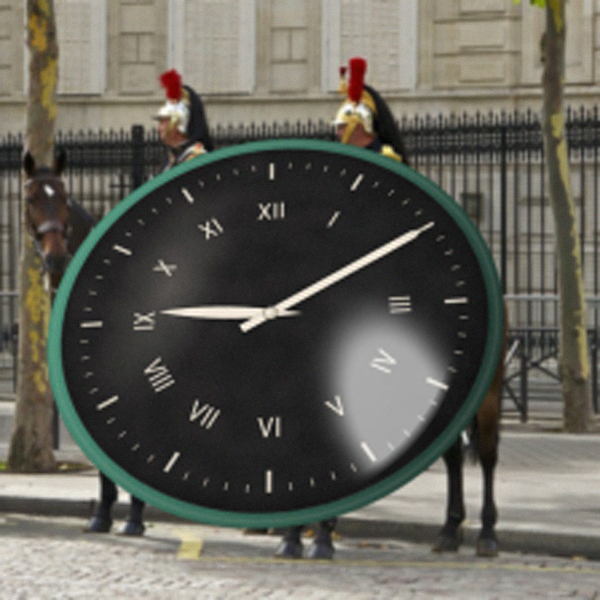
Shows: 9:10
